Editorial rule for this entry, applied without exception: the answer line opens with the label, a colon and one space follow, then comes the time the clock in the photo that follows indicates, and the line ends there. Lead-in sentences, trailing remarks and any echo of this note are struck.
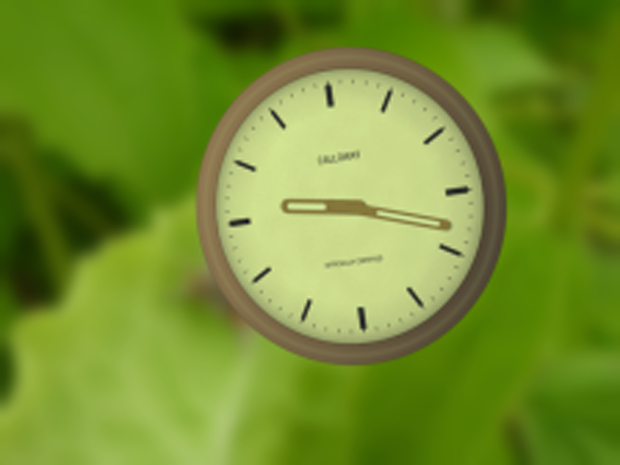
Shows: 9:18
